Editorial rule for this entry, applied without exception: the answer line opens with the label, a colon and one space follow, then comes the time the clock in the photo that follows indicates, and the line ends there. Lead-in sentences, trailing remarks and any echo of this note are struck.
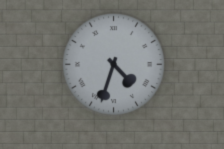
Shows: 4:33
